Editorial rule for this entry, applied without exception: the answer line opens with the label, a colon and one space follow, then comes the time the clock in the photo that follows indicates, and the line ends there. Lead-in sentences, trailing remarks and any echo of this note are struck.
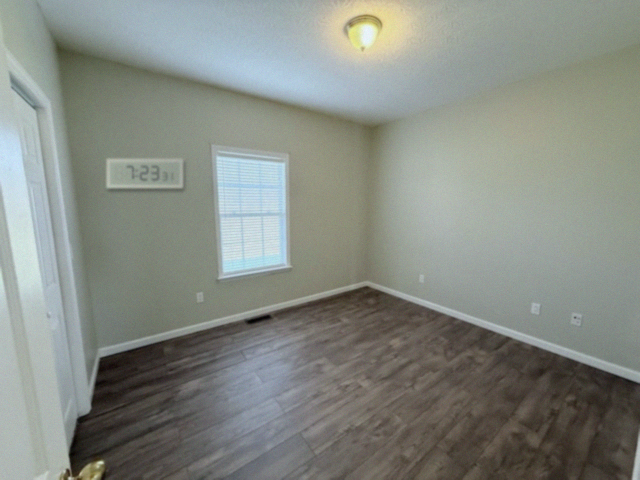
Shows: 7:23
